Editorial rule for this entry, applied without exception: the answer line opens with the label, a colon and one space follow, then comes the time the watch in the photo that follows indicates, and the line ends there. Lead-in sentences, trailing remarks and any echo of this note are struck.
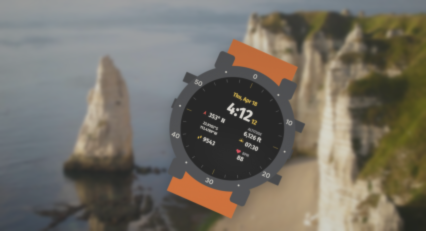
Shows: 4:12
